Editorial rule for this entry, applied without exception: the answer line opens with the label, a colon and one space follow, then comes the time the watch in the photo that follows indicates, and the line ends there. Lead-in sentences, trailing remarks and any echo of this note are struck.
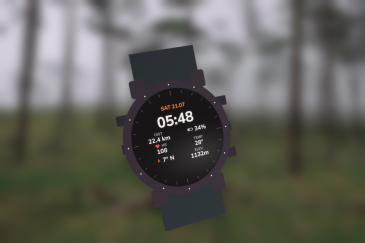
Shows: 5:48
